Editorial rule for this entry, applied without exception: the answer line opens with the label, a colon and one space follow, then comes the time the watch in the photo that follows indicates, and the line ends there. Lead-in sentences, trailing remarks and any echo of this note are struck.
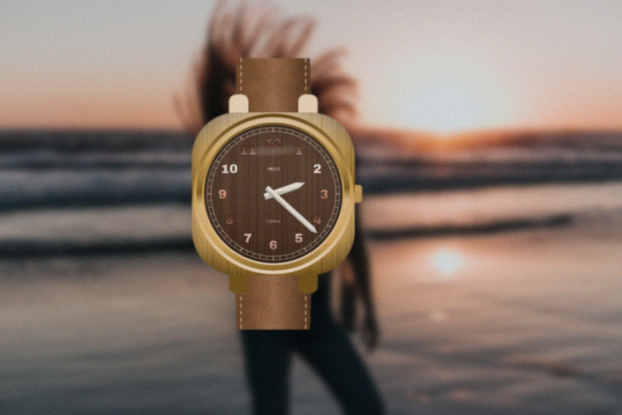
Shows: 2:22
